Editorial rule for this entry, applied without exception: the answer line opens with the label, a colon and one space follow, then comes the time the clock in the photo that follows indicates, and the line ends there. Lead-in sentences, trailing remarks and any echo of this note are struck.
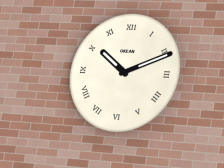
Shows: 10:11
